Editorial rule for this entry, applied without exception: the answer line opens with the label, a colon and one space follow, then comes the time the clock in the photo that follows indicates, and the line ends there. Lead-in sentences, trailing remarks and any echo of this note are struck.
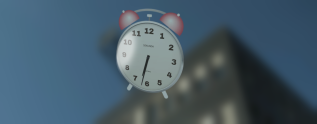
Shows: 6:32
